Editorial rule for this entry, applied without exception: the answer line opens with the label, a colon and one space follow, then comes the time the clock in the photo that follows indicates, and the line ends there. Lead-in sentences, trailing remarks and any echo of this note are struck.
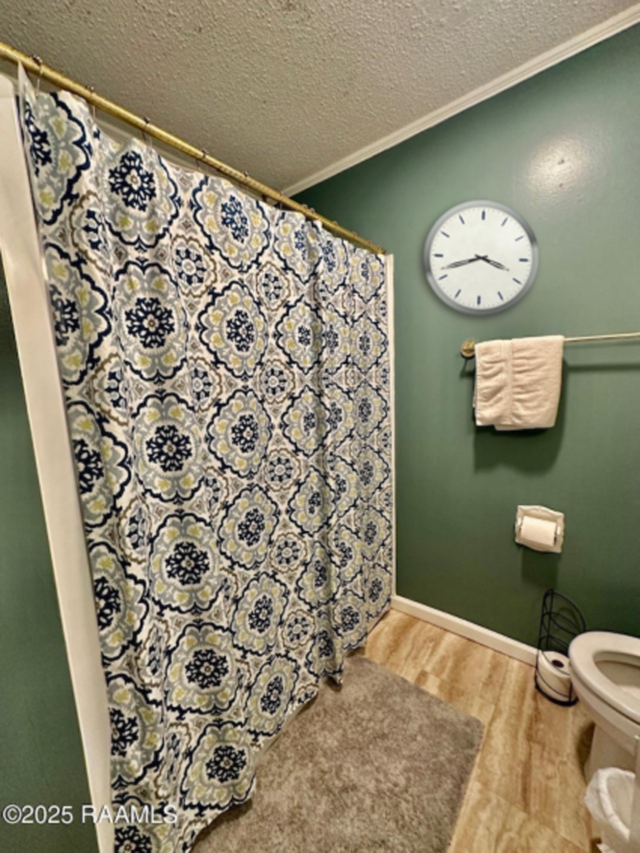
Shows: 3:42
